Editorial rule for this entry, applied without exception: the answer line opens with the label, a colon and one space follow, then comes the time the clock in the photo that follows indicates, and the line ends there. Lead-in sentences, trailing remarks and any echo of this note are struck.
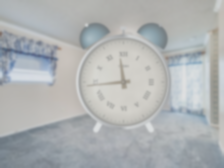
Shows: 11:44
